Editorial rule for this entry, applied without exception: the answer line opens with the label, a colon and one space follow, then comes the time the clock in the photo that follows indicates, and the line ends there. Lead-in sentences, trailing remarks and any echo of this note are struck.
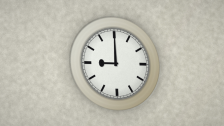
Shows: 9:00
